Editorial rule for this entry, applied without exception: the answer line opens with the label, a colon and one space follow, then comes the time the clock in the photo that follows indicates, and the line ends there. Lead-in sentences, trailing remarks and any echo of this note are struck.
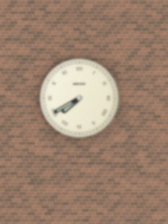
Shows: 7:40
